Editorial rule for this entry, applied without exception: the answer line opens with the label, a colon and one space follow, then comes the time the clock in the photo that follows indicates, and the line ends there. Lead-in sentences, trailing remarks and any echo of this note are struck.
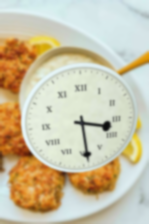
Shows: 3:29
